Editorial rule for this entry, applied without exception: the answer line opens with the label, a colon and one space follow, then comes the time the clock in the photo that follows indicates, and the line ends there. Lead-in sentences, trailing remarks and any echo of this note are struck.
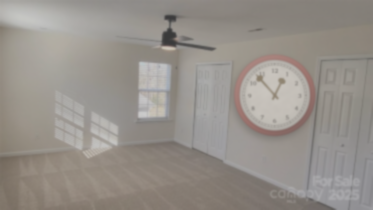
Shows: 12:53
